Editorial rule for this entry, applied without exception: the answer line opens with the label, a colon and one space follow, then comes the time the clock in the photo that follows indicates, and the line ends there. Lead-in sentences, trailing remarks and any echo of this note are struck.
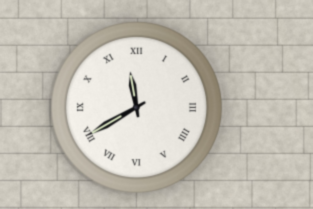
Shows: 11:40
